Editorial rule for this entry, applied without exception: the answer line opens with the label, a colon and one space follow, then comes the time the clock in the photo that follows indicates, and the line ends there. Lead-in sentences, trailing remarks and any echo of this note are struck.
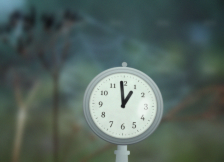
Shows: 12:59
